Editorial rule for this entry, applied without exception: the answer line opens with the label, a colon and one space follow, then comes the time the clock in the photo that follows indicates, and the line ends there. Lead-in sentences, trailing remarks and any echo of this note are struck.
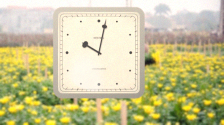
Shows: 10:02
